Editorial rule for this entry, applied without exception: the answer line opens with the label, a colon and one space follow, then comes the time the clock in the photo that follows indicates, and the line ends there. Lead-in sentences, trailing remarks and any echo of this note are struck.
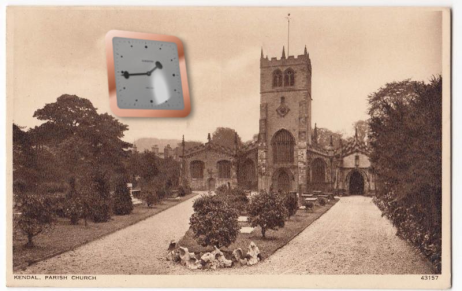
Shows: 1:44
